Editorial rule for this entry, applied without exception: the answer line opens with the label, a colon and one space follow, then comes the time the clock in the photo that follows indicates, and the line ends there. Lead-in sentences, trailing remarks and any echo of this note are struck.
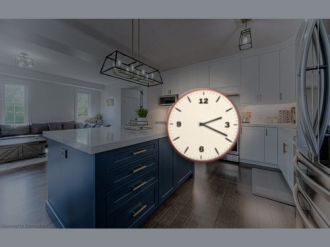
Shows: 2:19
